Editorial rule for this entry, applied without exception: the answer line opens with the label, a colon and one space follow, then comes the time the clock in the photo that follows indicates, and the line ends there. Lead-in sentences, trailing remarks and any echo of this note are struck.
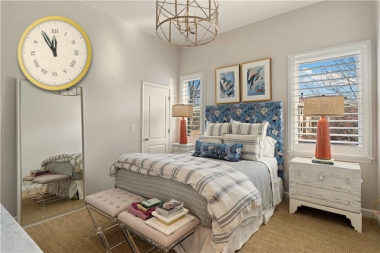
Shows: 11:55
